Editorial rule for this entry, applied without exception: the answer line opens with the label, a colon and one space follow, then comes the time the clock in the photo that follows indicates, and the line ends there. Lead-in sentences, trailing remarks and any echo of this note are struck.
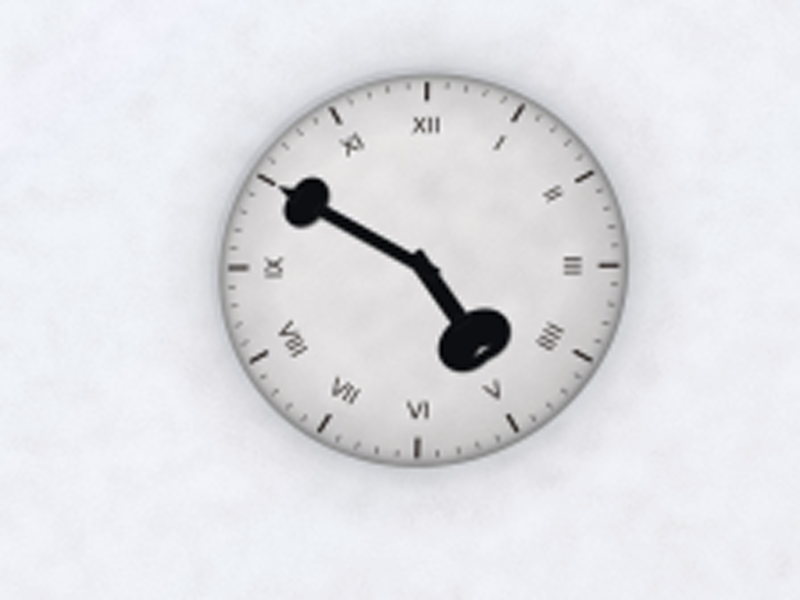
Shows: 4:50
